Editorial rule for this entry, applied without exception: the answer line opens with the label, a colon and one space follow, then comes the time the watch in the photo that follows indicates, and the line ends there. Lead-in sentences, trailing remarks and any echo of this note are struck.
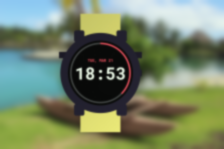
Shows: 18:53
